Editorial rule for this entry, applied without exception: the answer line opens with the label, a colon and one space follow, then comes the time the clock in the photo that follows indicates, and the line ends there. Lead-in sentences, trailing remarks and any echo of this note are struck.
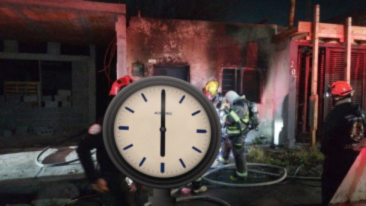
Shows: 6:00
